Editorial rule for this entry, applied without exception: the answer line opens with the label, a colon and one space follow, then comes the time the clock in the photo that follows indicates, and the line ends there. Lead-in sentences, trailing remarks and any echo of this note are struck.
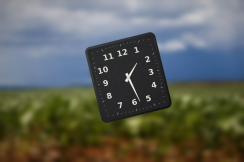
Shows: 1:28
